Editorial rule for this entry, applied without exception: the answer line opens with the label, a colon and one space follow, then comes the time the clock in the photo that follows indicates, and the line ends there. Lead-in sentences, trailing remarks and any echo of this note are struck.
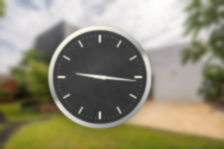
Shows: 9:16
